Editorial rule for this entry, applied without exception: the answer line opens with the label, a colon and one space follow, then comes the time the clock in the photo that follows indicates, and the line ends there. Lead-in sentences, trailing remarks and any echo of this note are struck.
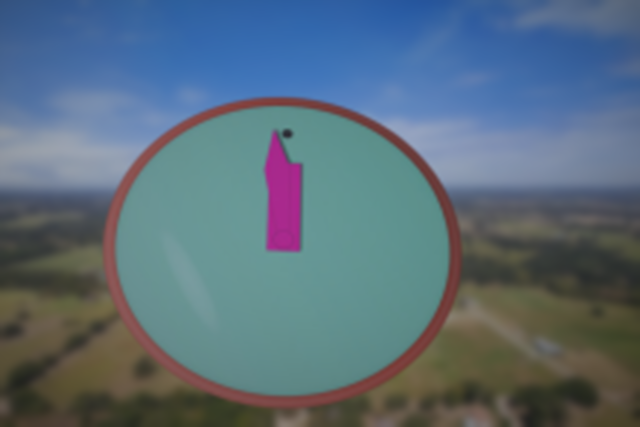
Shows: 11:59
